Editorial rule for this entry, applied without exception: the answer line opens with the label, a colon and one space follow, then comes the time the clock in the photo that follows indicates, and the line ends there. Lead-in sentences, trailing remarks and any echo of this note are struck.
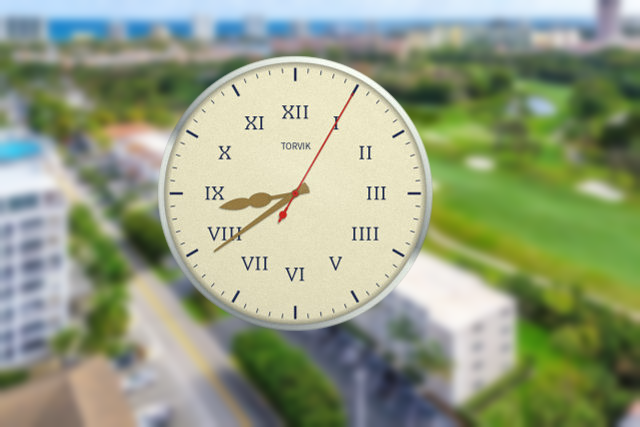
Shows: 8:39:05
